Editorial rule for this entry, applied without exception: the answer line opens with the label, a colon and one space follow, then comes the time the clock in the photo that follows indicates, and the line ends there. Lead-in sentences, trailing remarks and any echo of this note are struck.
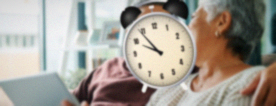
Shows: 9:54
